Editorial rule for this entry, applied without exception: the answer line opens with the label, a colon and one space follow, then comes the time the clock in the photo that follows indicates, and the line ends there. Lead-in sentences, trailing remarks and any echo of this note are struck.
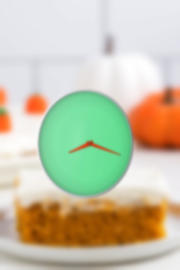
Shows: 8:18
